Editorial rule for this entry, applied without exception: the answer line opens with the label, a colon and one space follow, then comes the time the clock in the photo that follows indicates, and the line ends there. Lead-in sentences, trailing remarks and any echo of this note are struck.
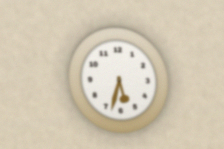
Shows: 5:33
